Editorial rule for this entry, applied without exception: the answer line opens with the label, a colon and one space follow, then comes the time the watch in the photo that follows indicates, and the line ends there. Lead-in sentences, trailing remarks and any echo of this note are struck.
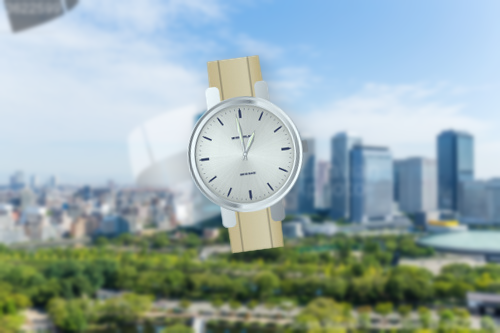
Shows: 12:59
